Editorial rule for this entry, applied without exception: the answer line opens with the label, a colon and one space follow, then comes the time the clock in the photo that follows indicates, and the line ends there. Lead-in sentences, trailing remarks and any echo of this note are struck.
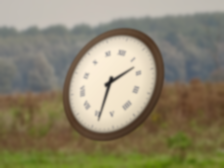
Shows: 1:29
